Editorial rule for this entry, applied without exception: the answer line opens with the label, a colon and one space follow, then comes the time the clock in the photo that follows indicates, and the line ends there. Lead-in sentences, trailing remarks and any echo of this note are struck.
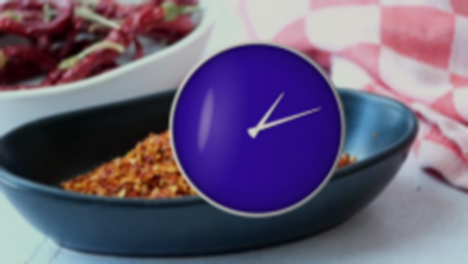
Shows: 1:12
